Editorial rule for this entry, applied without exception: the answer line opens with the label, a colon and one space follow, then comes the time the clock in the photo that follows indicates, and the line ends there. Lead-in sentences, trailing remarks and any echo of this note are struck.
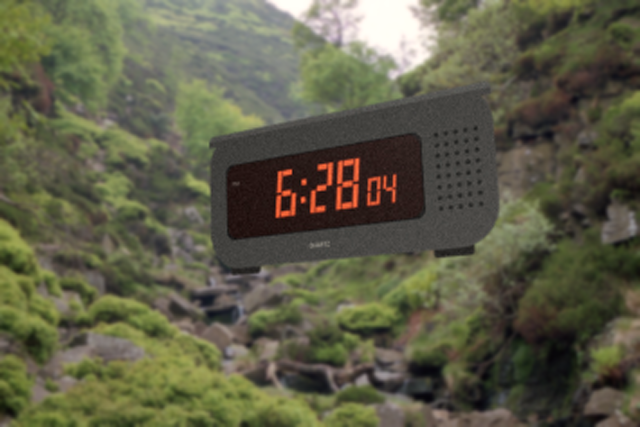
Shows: 6:28:04
